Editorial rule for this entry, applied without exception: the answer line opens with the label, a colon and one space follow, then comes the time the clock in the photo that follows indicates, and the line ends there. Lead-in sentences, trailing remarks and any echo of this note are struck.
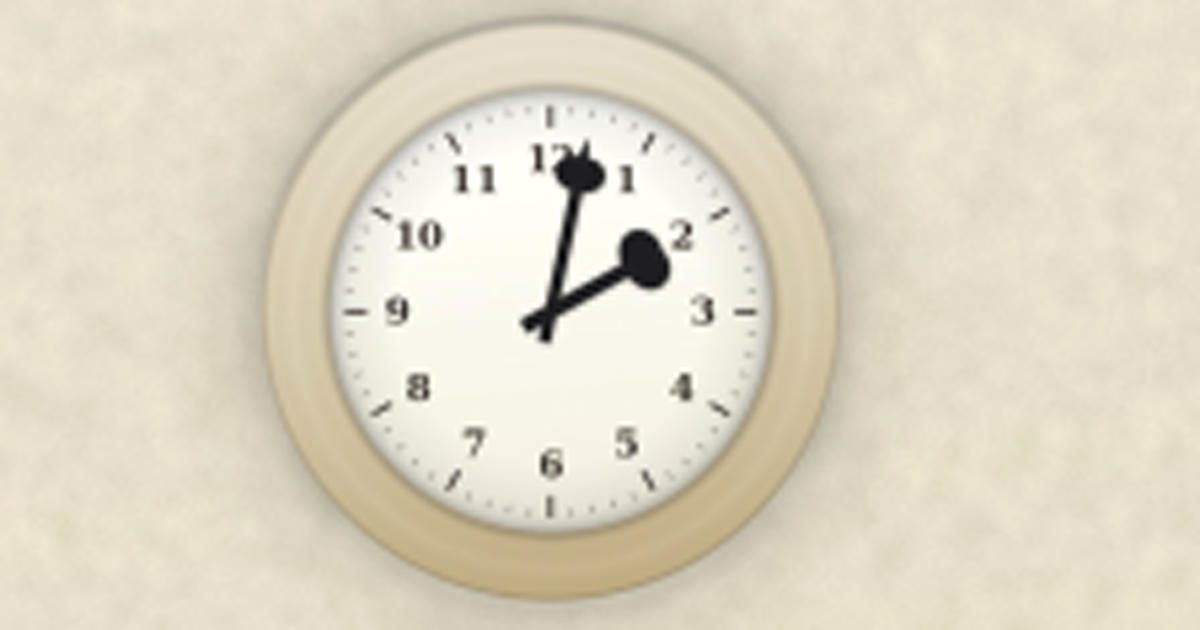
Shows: 2:02
